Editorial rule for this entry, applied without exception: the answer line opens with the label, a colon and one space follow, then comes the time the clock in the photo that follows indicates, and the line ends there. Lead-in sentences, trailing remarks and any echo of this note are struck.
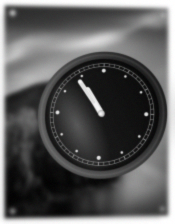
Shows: 10:54
